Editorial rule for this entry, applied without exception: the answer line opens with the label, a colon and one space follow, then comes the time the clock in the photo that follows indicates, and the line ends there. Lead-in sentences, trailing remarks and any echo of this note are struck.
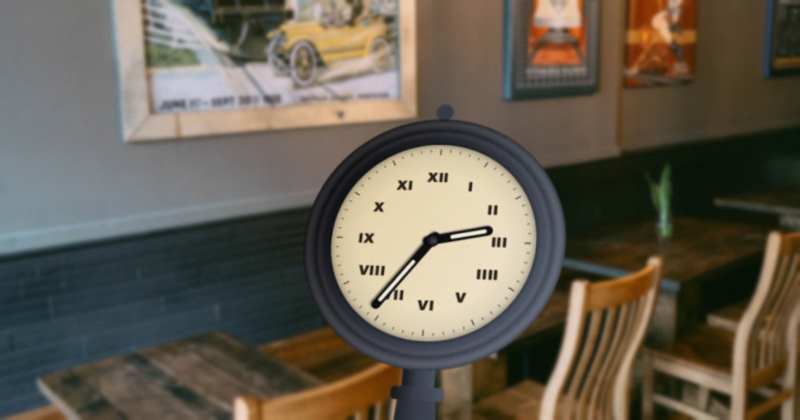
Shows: 2:36
